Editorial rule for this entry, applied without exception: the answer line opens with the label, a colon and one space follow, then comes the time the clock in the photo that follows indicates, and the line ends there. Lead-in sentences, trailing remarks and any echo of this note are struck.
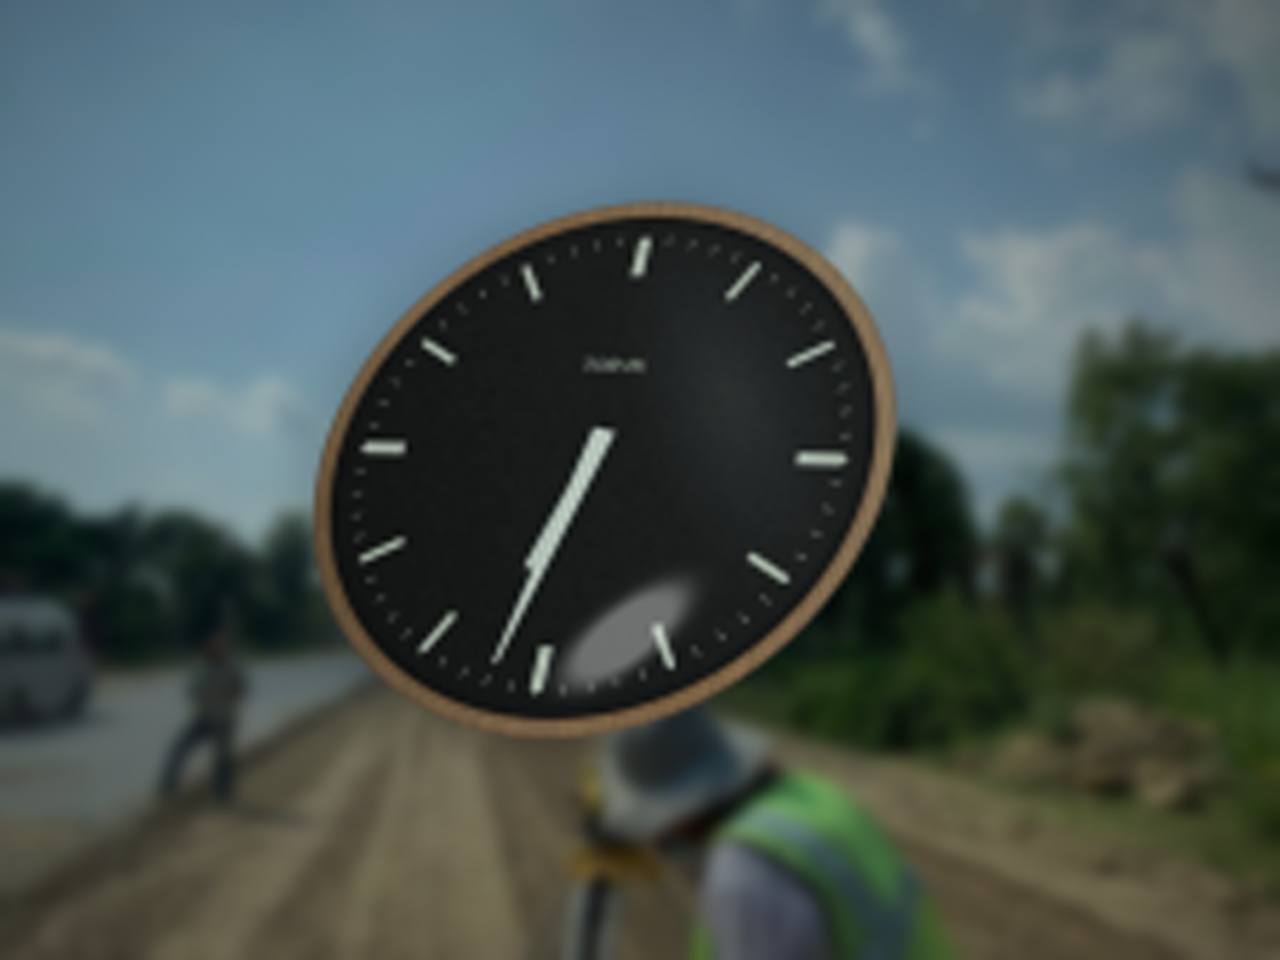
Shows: 6:32
